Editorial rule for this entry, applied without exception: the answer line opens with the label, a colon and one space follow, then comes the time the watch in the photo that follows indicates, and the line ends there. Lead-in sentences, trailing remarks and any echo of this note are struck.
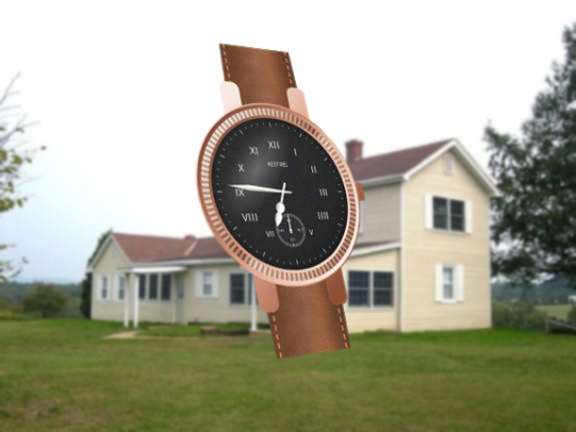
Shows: 6:46
